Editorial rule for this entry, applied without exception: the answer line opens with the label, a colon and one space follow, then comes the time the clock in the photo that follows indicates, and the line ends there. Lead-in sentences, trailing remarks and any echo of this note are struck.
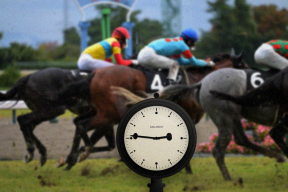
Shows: 2:46
